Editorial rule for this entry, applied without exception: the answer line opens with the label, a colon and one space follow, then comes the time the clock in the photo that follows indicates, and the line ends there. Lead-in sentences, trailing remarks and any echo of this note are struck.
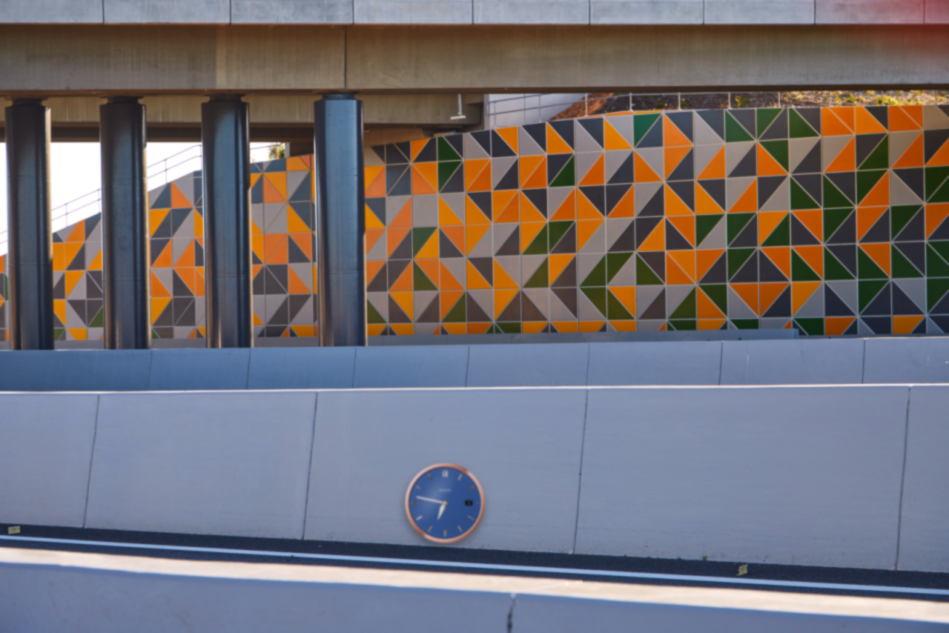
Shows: 6:47
